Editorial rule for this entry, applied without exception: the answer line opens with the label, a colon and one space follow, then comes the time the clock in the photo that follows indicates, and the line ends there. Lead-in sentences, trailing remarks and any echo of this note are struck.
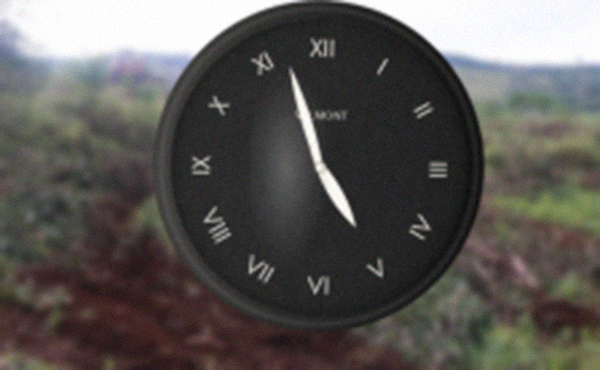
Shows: 4:57
